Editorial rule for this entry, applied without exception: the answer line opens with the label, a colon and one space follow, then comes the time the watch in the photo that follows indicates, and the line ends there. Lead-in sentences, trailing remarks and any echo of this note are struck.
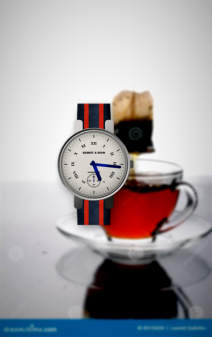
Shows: 5:16
